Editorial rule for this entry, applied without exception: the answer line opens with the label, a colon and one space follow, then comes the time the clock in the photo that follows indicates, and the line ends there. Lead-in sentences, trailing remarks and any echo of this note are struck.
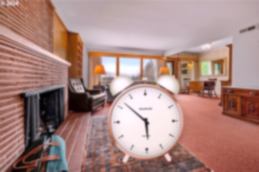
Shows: 5:52
